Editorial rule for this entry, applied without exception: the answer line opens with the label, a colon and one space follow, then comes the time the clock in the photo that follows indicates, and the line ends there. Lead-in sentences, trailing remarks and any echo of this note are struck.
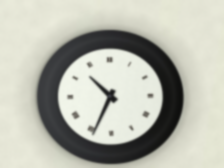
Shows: 10:34
